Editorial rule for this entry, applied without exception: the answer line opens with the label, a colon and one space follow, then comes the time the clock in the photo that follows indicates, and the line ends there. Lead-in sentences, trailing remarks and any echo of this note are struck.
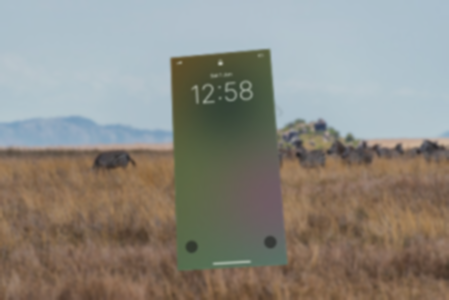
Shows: 12:58
